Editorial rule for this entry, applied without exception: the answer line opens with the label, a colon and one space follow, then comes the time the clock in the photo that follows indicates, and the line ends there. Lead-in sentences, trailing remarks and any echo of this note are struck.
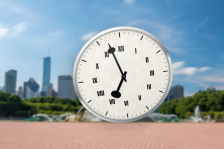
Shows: 6:57
